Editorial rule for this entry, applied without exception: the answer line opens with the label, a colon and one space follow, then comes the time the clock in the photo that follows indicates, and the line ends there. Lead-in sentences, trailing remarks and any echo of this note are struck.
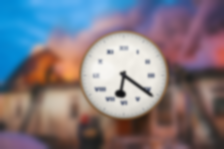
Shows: 6:21
